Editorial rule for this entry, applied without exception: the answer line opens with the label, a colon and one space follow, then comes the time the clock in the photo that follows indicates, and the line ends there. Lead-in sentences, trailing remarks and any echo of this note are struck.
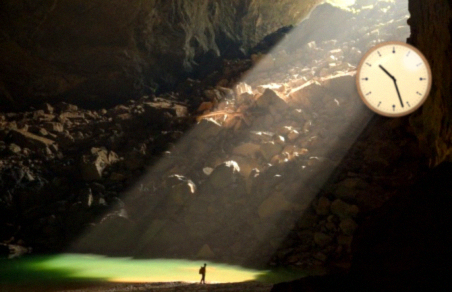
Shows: 10:27
